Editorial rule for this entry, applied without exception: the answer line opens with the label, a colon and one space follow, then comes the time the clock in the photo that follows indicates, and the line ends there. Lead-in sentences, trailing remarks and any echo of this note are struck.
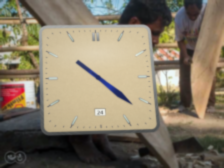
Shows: 10:22
